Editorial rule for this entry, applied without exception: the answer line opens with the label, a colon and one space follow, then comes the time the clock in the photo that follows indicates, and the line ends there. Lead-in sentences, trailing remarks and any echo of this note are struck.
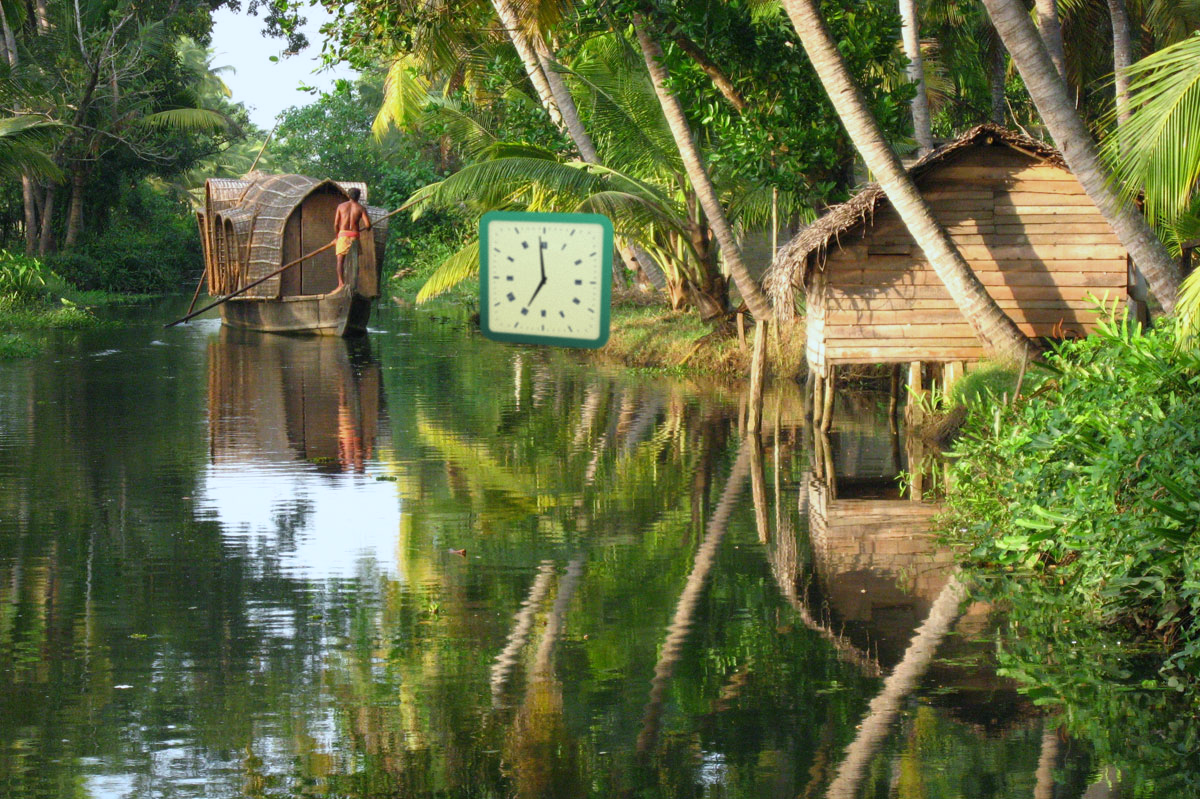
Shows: 6:59
